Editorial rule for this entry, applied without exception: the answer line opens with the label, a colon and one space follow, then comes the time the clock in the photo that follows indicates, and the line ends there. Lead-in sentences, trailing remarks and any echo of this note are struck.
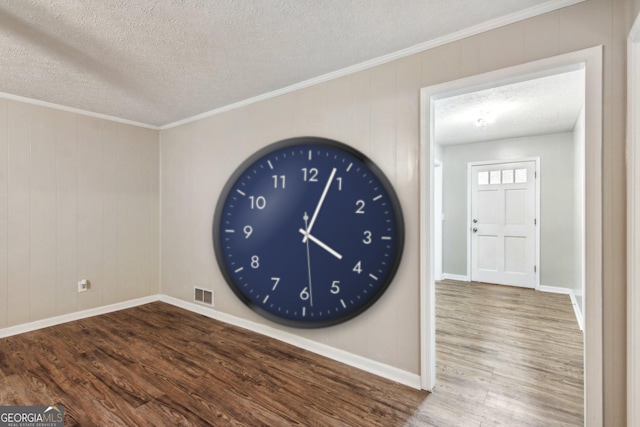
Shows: 4:03:29
